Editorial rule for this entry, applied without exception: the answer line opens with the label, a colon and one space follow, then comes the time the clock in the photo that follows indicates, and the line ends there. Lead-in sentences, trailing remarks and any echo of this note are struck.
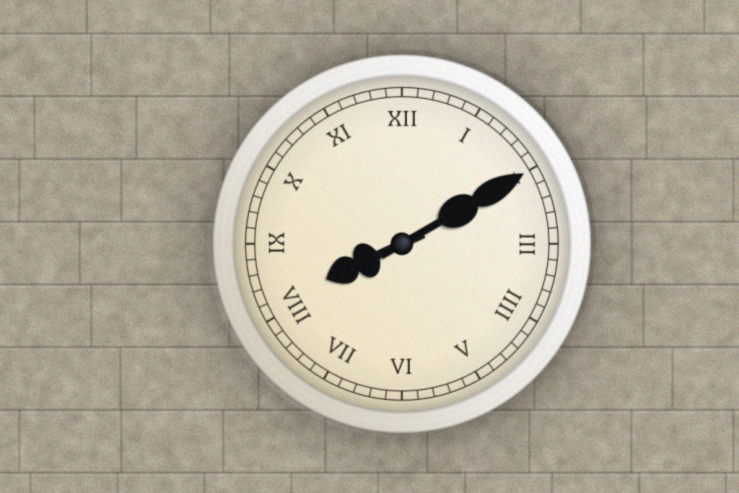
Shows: 8:10
